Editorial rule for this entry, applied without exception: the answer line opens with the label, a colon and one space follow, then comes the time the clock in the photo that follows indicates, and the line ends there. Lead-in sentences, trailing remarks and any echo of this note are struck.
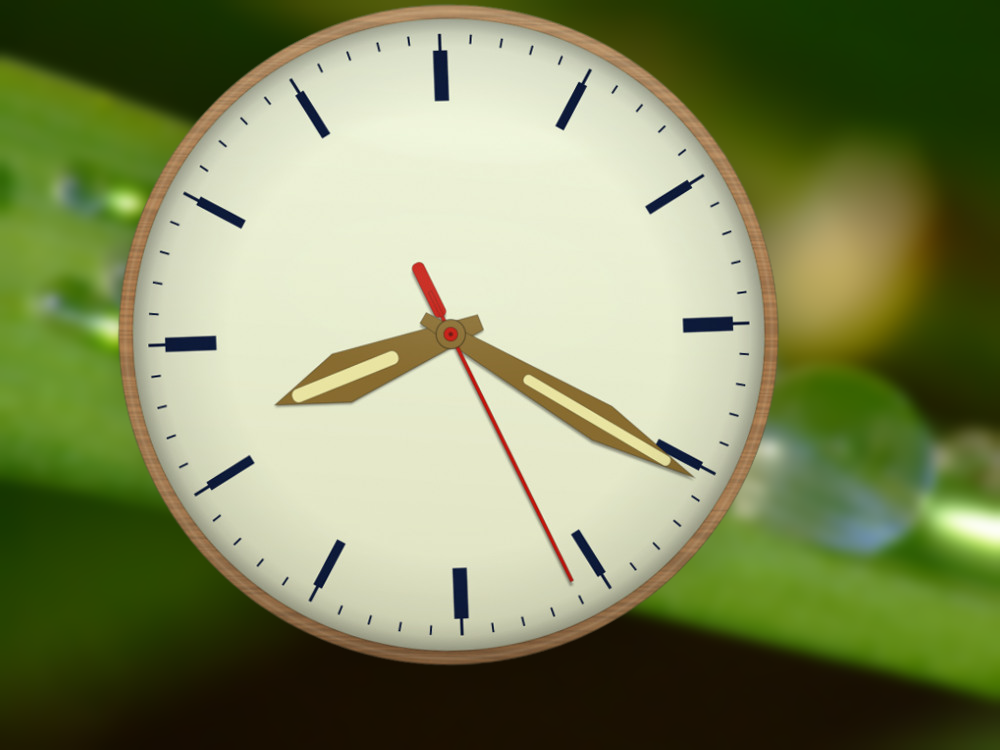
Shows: 8:20:26
